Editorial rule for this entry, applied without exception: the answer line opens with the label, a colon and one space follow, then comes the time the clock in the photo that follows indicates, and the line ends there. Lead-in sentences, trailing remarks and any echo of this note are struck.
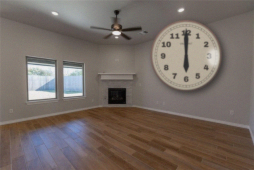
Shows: 6:00
